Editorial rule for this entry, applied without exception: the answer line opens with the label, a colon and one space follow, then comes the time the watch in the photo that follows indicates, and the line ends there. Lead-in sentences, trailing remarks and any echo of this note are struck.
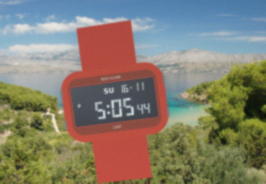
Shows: 5:05
